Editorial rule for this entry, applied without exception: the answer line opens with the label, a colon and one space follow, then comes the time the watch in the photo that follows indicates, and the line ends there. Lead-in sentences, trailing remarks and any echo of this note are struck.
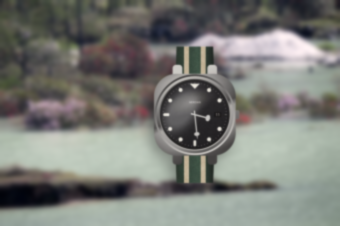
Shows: 3:29
